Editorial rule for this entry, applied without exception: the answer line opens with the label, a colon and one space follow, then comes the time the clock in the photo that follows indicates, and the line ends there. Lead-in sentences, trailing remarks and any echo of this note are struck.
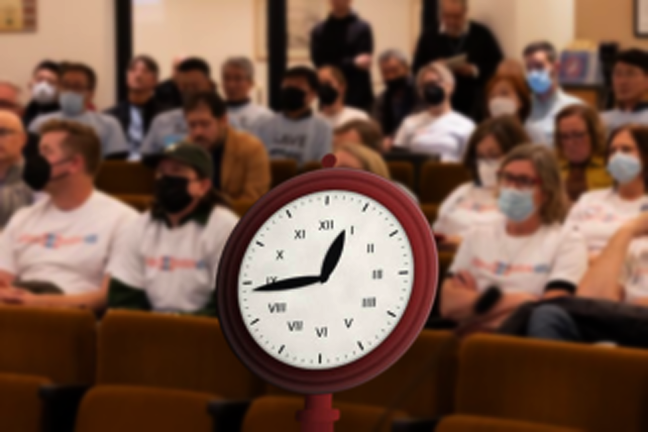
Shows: 12:44
